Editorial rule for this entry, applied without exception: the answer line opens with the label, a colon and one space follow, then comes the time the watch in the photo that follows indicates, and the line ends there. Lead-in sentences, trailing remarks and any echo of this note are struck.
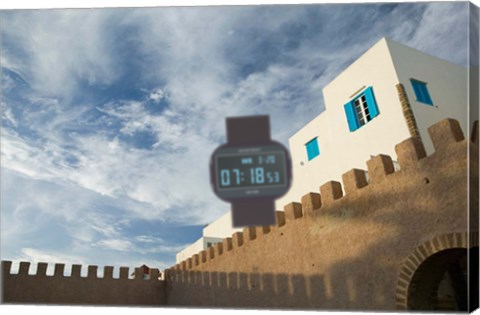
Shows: 7:18
